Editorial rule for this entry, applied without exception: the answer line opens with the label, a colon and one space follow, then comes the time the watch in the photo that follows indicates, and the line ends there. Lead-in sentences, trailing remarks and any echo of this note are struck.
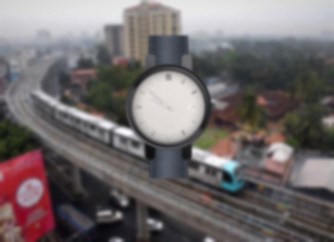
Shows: 9:52
